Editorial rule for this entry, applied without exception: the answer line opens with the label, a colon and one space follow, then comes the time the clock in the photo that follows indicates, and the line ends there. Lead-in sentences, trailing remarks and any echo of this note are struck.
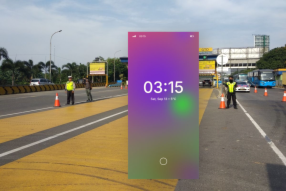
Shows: 3:15
